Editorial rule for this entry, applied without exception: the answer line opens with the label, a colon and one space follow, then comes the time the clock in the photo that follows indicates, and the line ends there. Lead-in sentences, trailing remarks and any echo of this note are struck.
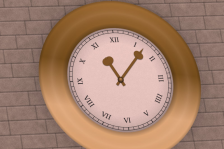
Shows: 11:07
